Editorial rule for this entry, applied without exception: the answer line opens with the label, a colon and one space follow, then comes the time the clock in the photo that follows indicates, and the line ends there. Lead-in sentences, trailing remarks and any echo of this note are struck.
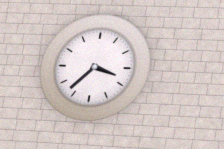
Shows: 3:37
